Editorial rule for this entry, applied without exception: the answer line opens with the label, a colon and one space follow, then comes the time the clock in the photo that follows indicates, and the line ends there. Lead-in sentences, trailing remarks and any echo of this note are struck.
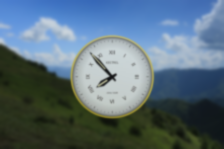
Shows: 7:53
